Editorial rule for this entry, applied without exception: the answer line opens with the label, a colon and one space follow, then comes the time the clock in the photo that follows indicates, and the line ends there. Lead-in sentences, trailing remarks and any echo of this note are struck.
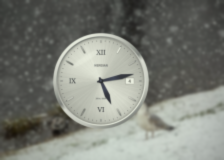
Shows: 5:13
